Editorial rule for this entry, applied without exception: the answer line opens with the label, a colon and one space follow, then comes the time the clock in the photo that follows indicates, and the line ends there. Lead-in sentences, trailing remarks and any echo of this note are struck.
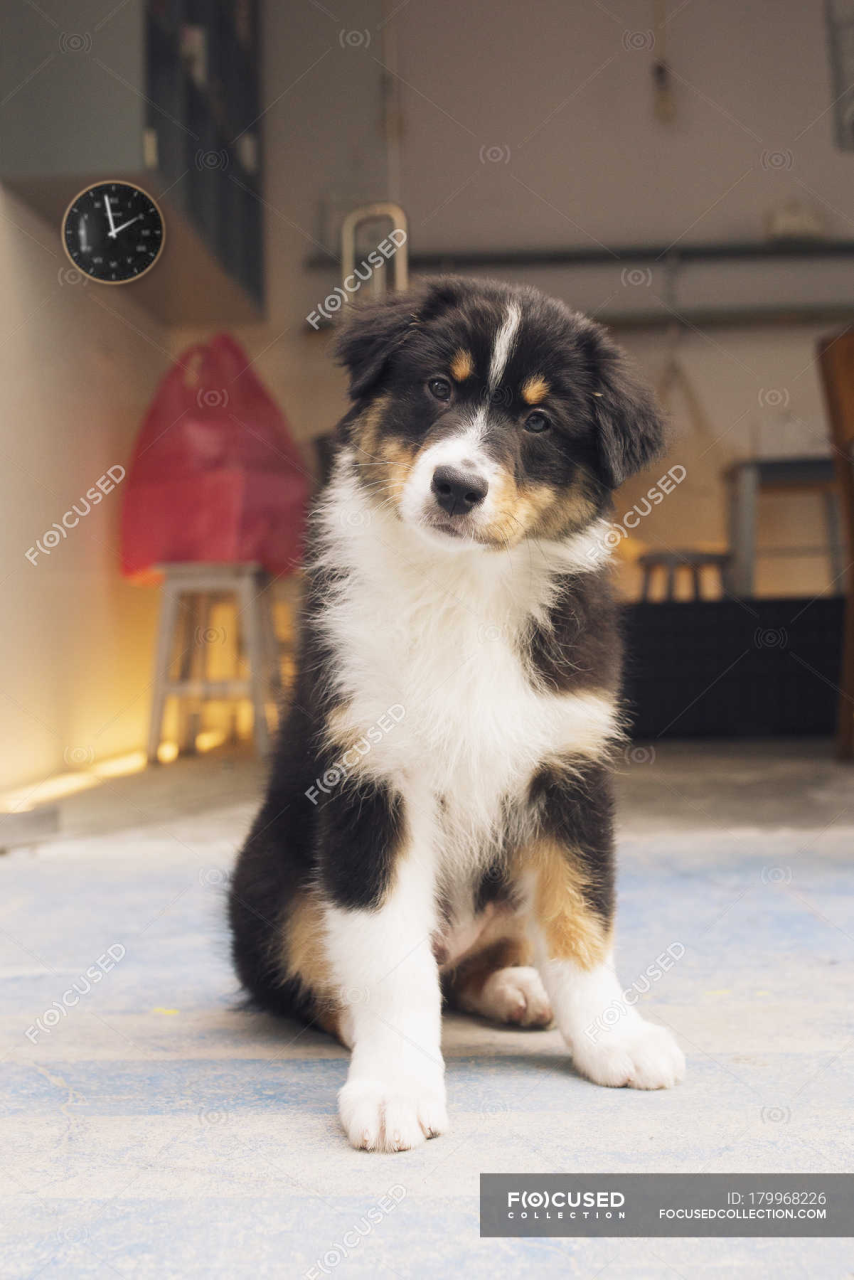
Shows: 1:58
